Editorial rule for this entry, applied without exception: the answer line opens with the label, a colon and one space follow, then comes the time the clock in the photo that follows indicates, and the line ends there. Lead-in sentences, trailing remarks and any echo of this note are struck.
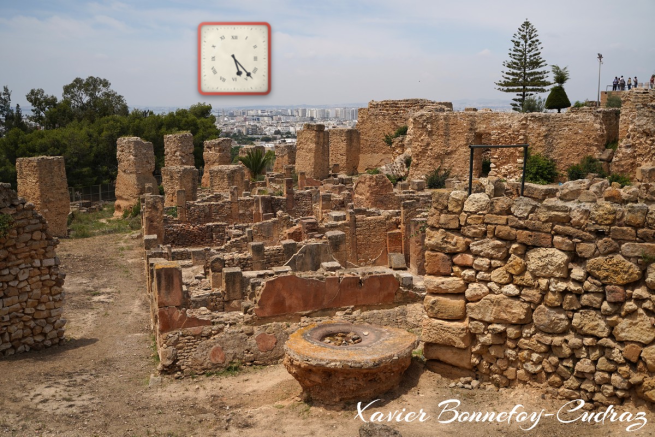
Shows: 5:23
